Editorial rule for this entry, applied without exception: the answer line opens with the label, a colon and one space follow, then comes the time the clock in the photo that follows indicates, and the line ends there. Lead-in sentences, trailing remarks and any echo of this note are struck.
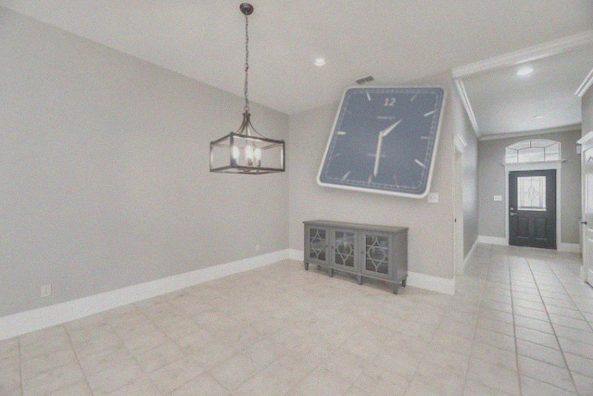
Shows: 1:29
